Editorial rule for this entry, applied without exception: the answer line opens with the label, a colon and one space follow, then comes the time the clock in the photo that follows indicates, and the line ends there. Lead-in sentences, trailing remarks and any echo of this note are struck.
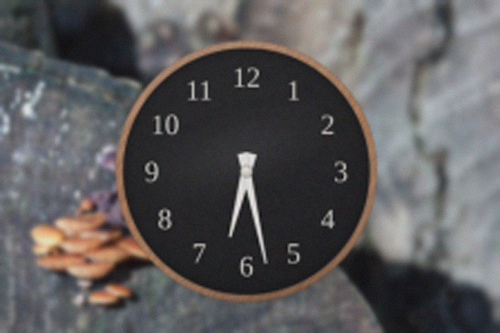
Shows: 6:28
